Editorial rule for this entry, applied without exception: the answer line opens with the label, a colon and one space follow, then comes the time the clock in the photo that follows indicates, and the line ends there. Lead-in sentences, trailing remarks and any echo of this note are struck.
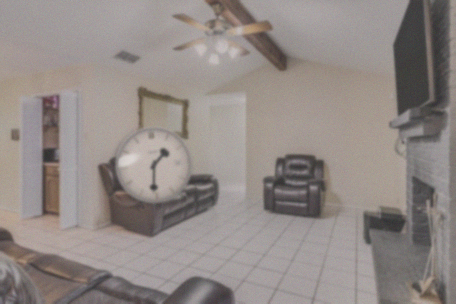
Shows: 1:31
